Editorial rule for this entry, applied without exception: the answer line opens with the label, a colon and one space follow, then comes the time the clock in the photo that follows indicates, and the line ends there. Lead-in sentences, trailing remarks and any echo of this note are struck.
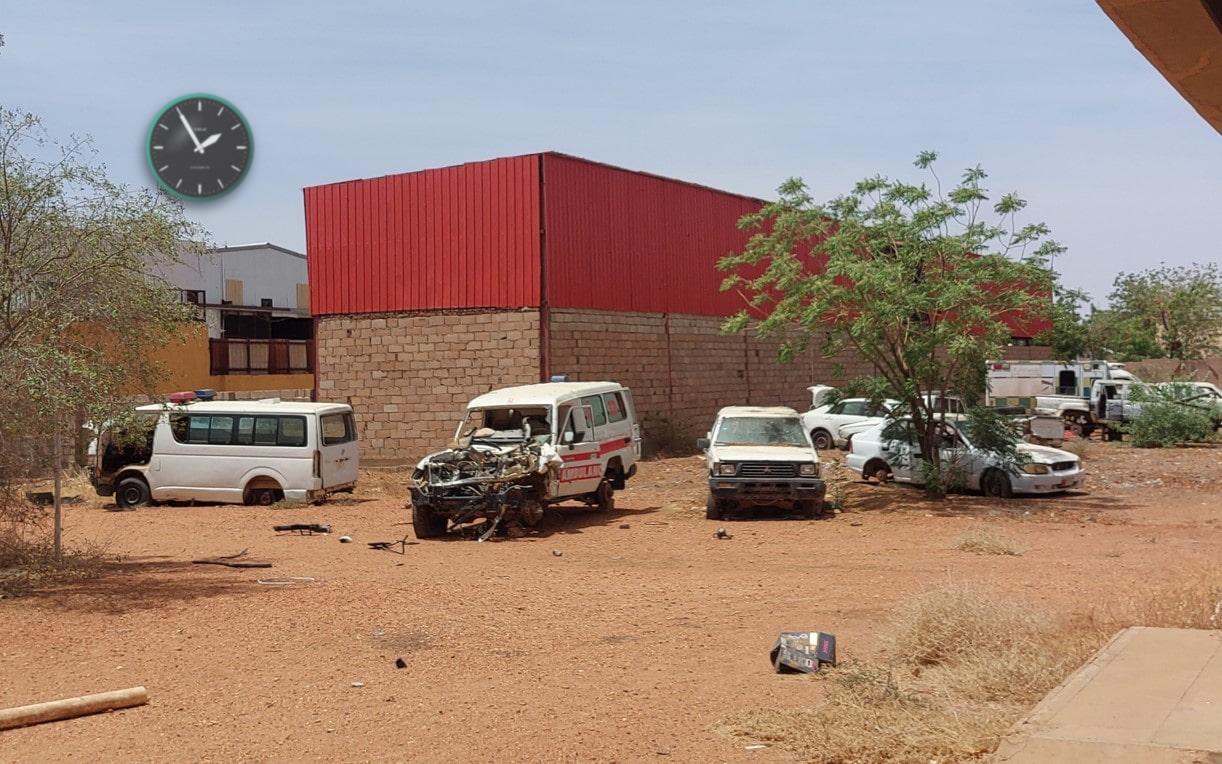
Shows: 1:55
